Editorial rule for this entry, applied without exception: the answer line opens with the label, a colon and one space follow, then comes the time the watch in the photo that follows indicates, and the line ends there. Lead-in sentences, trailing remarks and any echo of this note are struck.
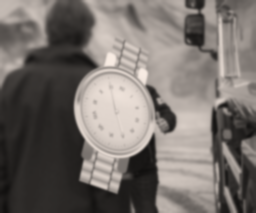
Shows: 4:55
